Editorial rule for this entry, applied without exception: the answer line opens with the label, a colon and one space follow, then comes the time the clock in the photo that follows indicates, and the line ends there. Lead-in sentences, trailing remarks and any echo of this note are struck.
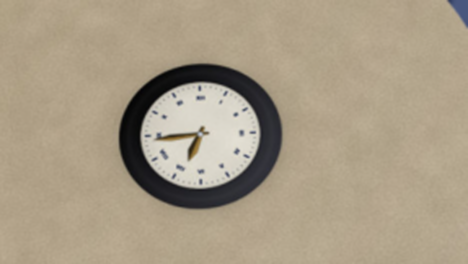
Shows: 6:44
